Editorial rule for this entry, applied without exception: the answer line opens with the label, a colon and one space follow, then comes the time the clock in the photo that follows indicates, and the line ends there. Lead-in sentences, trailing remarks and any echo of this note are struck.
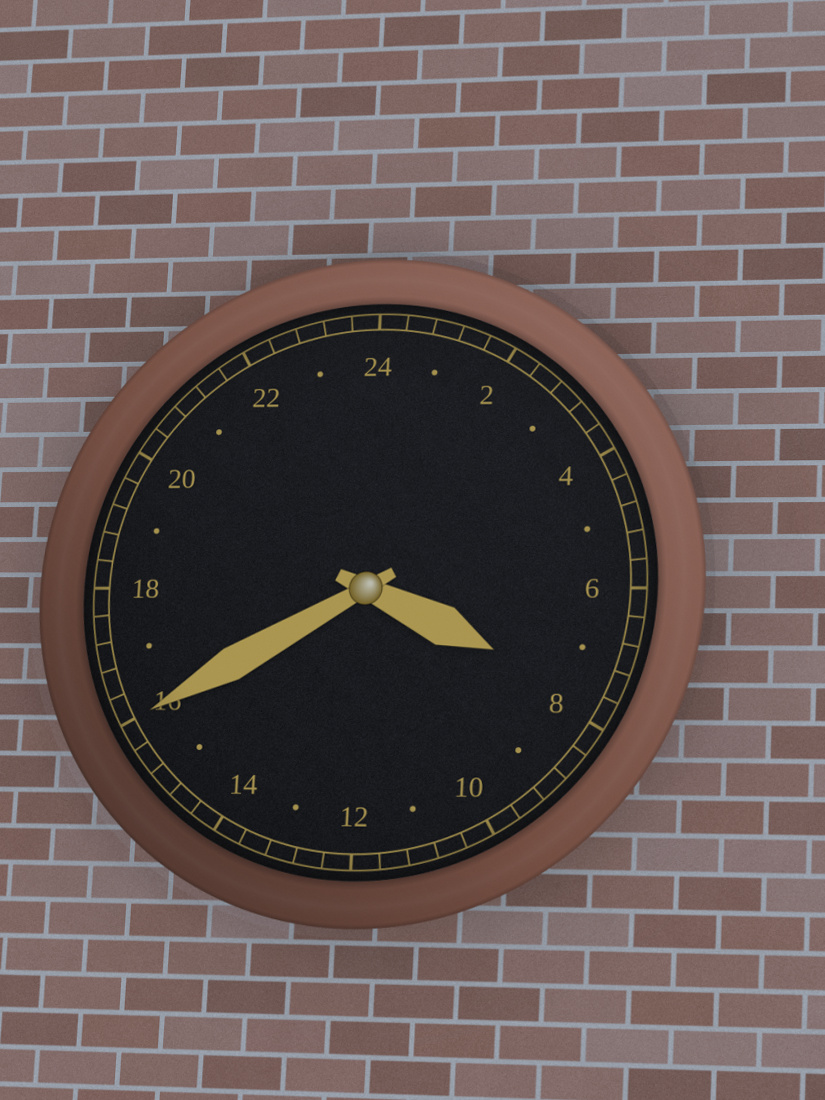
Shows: 7:40
